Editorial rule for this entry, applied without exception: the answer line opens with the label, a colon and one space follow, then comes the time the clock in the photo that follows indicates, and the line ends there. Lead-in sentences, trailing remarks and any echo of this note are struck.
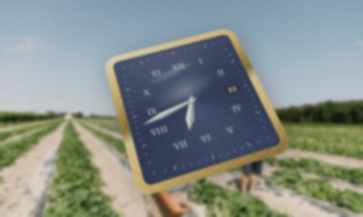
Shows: 6:43
